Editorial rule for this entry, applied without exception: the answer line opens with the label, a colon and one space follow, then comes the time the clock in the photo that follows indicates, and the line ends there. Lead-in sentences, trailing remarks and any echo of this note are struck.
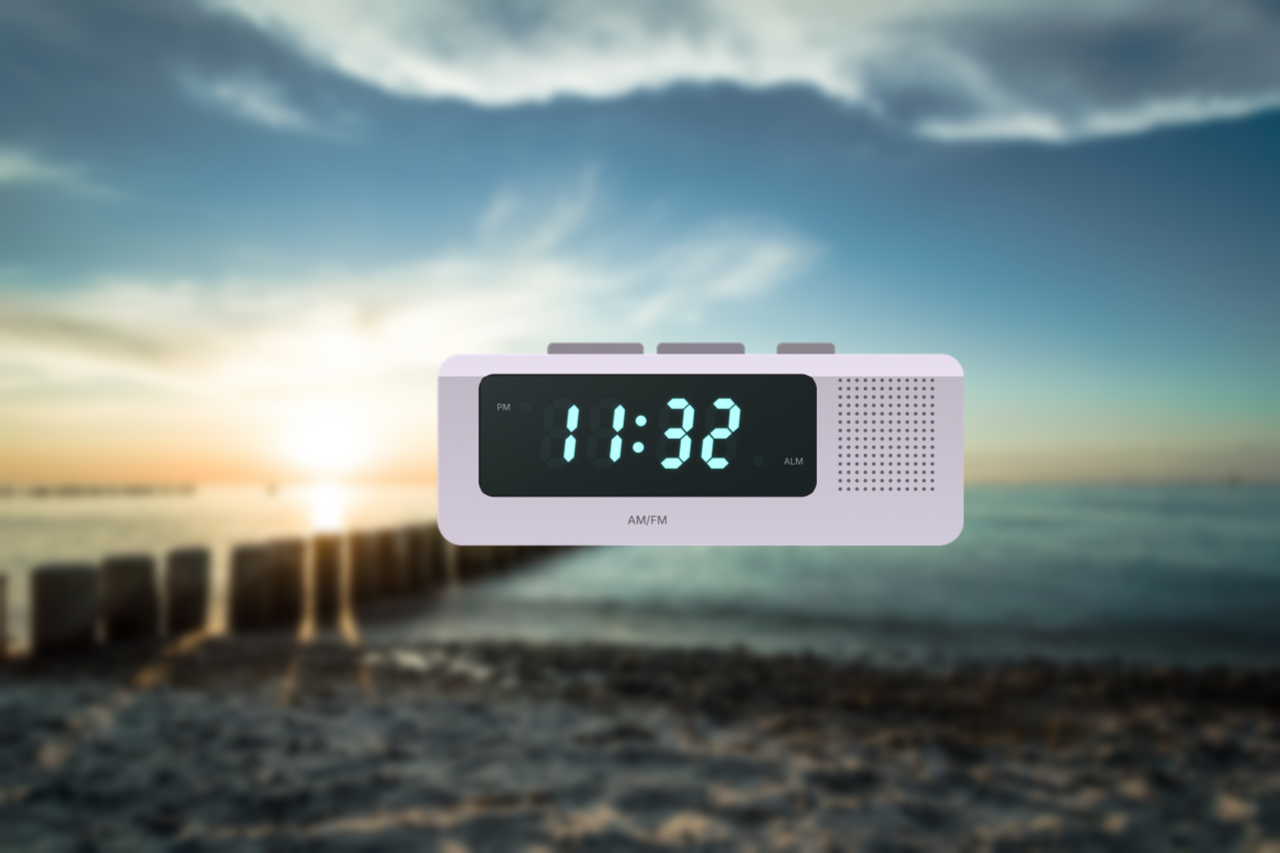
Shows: 11:32
